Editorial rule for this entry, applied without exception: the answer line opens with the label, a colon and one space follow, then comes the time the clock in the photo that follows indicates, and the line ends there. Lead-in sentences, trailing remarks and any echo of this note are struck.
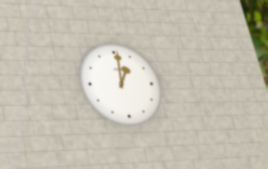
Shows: 1:01
